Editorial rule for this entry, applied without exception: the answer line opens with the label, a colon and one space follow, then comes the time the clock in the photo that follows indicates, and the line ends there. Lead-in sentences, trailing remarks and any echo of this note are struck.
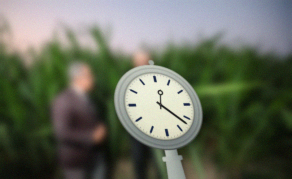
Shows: 12:22
